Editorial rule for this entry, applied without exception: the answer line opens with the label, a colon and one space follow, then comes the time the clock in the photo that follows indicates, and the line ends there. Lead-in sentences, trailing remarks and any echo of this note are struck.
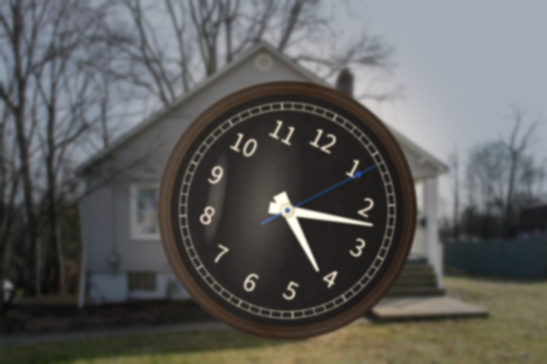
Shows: 4:12:06
